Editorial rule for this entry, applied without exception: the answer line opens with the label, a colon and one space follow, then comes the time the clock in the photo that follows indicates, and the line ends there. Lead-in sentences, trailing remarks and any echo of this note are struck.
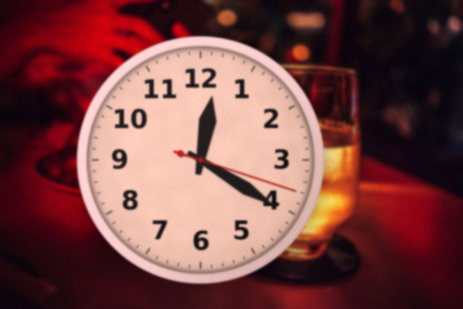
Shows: 12:20:18
